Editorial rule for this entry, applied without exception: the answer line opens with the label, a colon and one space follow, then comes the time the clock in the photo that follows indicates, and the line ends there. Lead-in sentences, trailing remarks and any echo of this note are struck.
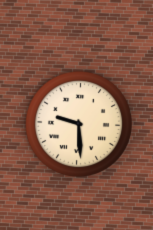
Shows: 9:29
